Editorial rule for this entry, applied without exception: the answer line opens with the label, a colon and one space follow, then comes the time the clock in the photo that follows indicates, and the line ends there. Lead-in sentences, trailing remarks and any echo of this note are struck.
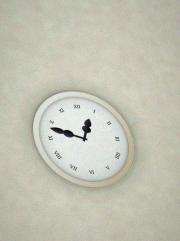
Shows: 12:48
